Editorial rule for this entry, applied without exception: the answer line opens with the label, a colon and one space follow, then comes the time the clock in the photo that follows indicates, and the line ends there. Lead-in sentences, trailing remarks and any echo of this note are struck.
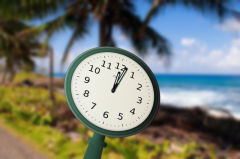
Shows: 12:02
